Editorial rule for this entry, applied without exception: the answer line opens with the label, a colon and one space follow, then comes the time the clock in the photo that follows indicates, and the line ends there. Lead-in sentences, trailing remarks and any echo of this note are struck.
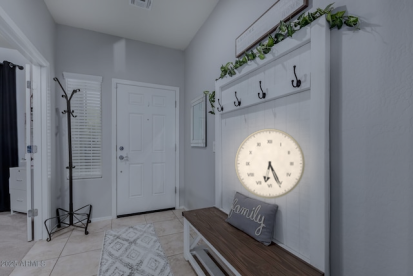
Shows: 6:26
